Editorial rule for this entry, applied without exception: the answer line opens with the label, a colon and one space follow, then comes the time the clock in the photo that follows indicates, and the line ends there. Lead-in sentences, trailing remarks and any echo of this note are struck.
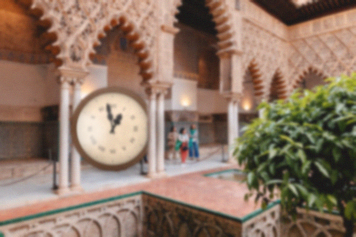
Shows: 12:58
